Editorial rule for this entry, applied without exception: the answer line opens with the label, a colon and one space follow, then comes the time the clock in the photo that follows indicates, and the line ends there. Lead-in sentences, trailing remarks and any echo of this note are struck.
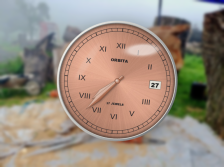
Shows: 7:37
